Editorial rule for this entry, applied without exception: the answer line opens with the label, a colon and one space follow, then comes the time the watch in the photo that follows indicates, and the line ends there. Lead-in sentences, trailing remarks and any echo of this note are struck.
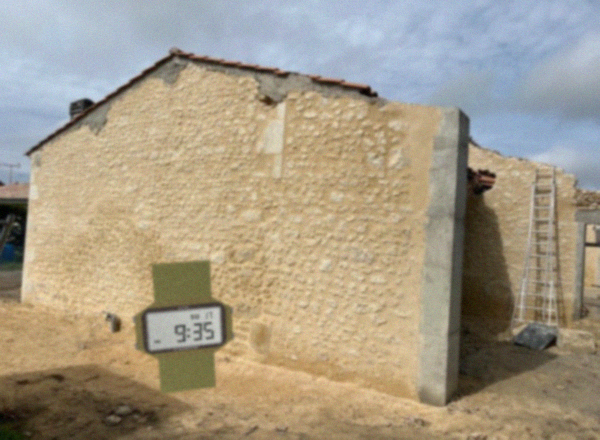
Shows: 9:35
